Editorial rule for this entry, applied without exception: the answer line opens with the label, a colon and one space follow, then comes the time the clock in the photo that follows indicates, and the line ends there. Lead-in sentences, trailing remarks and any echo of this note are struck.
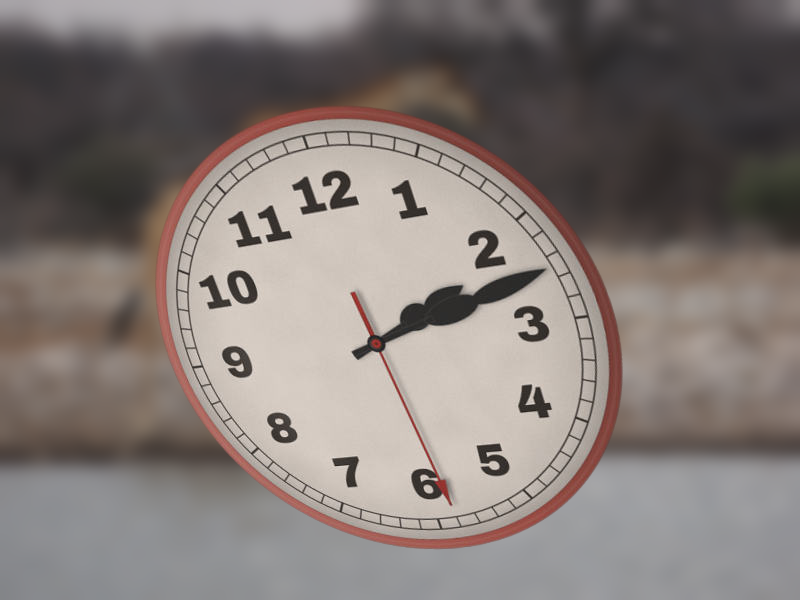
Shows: 2:12:29
